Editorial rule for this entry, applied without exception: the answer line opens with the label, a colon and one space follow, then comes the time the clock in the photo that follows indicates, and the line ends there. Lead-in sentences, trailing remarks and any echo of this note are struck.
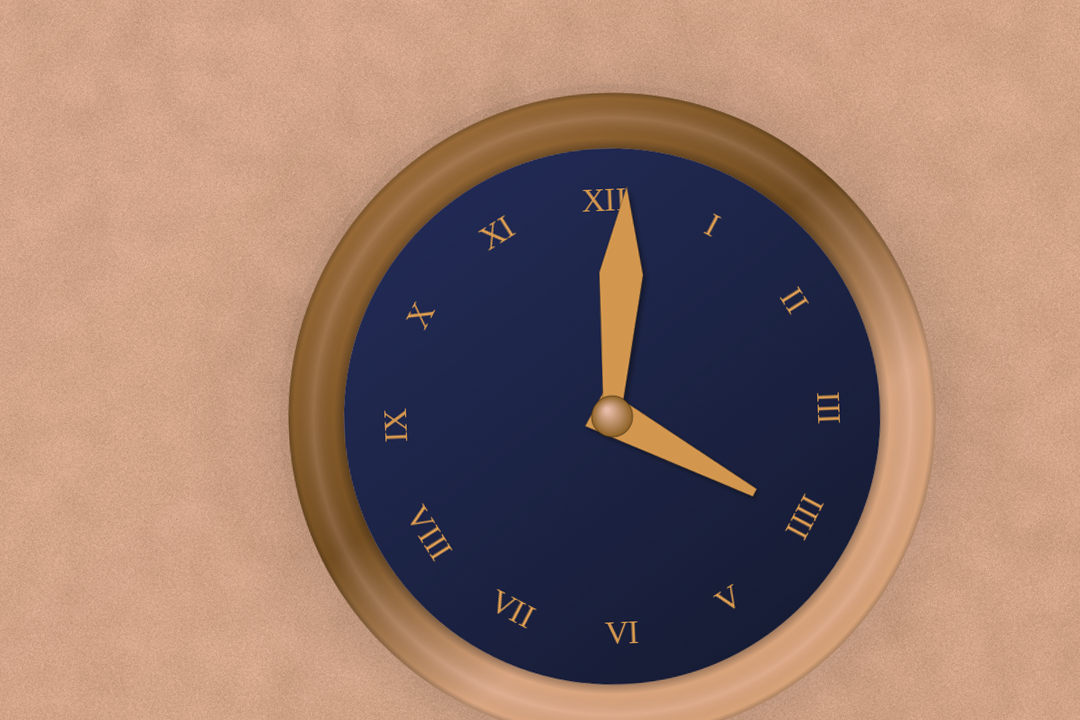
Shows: 4:01
